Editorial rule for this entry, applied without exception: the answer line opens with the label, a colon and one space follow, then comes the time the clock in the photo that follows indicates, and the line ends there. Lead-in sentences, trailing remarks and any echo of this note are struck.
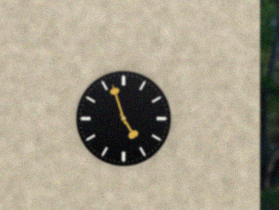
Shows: 4:57
